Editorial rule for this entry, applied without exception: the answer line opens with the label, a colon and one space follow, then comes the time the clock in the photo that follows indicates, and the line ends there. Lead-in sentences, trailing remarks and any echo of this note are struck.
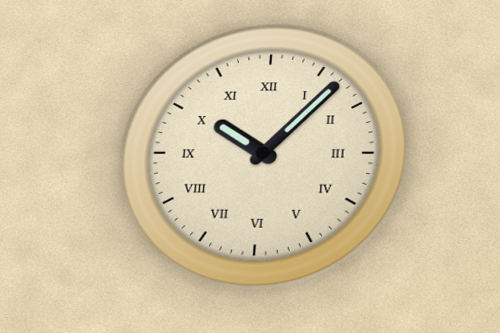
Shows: 10:07
